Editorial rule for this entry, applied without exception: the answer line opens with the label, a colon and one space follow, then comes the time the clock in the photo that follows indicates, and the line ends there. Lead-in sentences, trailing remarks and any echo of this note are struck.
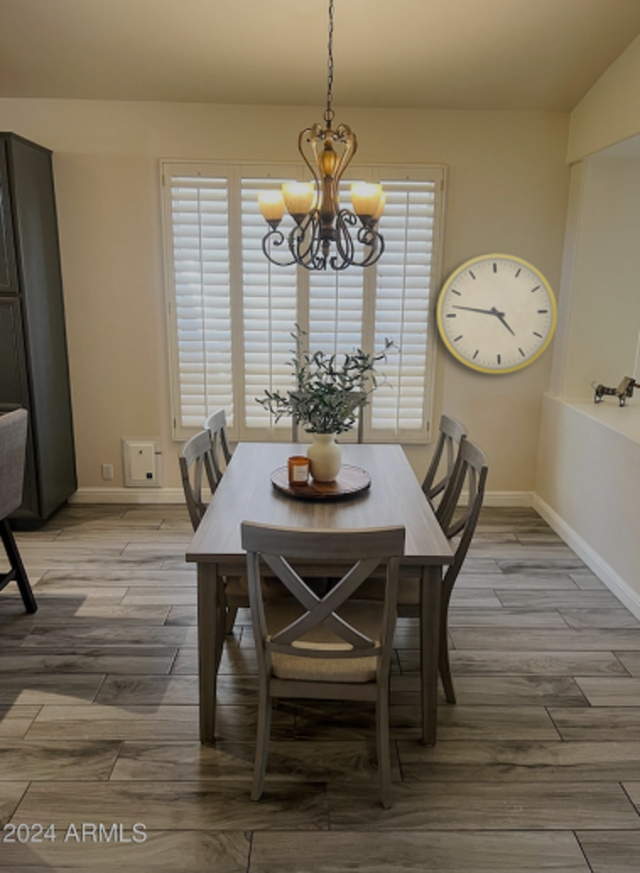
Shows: 4:47
